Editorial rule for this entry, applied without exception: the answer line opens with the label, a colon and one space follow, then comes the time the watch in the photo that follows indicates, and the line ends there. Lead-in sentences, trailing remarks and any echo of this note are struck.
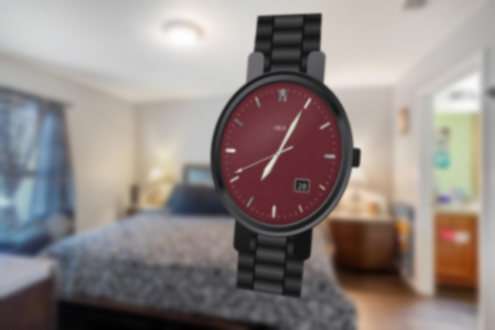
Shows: 7:04:41
